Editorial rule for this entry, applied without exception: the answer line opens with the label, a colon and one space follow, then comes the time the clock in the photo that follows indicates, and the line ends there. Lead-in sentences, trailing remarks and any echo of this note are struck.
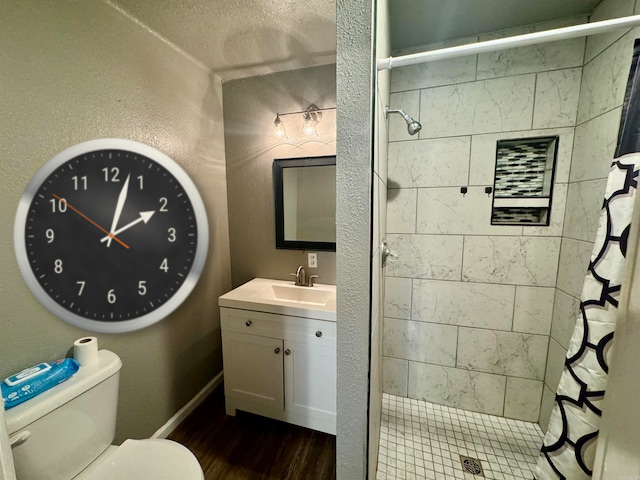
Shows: 2:02:51
